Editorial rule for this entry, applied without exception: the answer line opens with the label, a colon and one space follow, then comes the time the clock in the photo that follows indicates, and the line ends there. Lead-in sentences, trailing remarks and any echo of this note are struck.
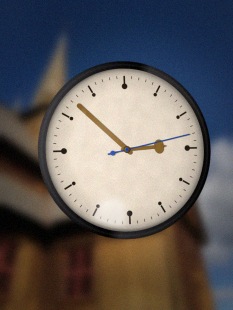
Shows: 2:52:13
